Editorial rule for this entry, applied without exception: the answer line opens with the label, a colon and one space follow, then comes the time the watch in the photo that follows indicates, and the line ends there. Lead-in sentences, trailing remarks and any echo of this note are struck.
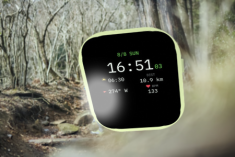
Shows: 16:51
